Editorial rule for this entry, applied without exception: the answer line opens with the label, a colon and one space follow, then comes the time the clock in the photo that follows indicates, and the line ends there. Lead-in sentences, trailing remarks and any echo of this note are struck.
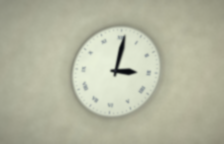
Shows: 3:01
